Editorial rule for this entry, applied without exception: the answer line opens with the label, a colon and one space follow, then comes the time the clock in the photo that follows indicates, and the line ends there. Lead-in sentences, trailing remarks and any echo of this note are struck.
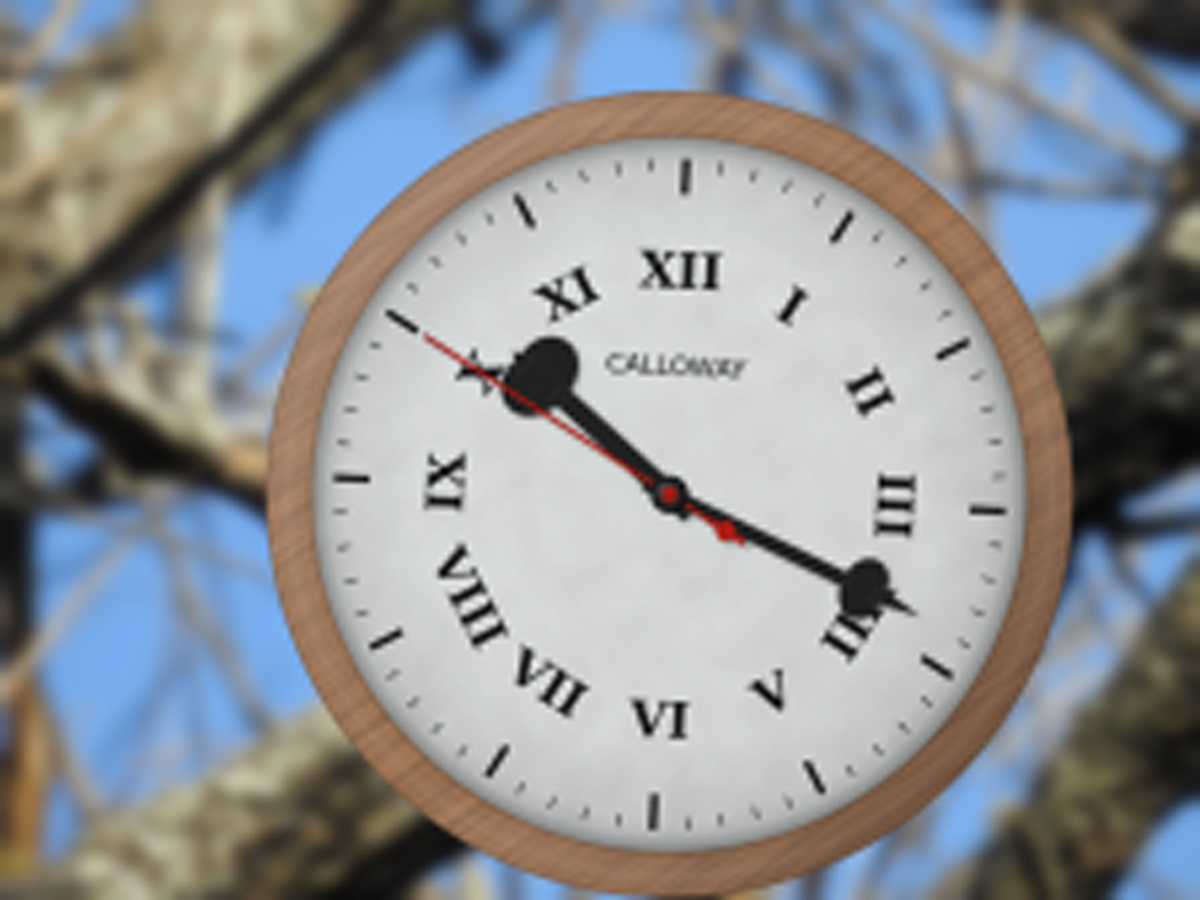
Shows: 10:18:50
